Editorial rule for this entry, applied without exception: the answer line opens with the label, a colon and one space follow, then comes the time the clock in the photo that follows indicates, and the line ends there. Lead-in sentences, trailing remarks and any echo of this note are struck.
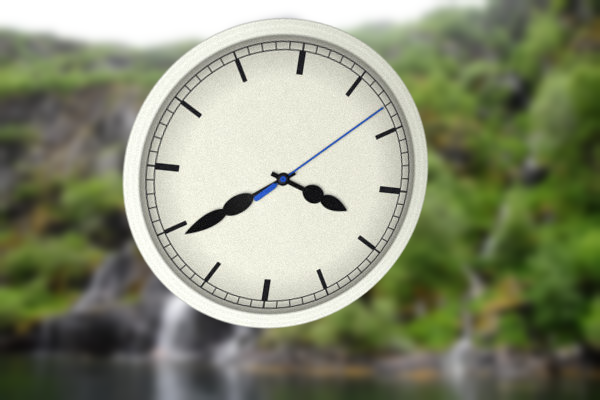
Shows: 3:39:08
